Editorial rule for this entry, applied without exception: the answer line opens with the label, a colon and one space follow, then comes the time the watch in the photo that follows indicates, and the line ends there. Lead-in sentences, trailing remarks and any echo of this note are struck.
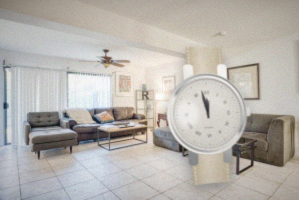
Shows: 11:58
